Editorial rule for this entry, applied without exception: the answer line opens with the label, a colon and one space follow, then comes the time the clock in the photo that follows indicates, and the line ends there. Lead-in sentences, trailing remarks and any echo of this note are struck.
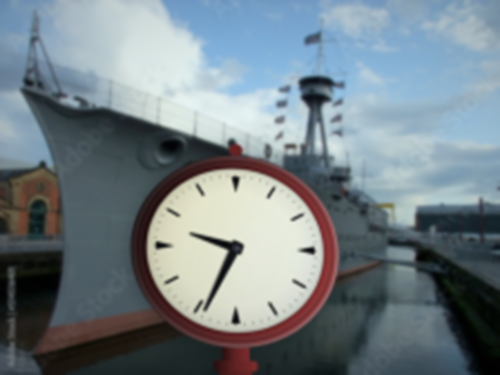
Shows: 9:34
